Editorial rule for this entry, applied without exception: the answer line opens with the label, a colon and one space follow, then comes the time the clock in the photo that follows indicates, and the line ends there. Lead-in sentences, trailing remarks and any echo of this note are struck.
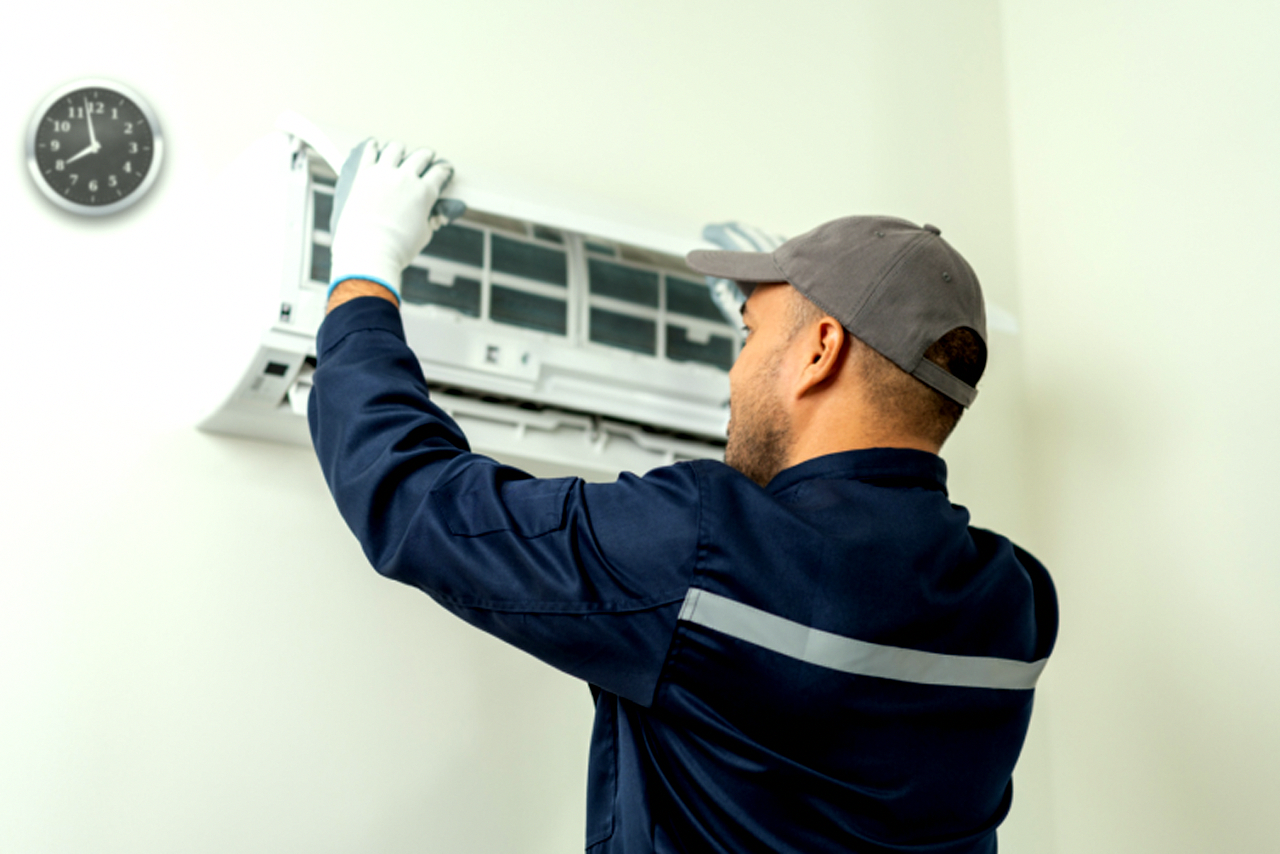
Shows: 7:58
